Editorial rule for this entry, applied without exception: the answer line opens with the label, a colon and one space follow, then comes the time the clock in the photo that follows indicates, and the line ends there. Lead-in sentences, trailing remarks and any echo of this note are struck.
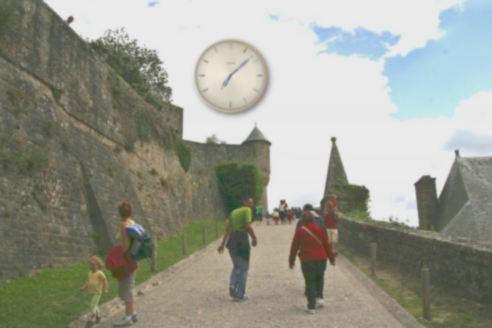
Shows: 7:08
